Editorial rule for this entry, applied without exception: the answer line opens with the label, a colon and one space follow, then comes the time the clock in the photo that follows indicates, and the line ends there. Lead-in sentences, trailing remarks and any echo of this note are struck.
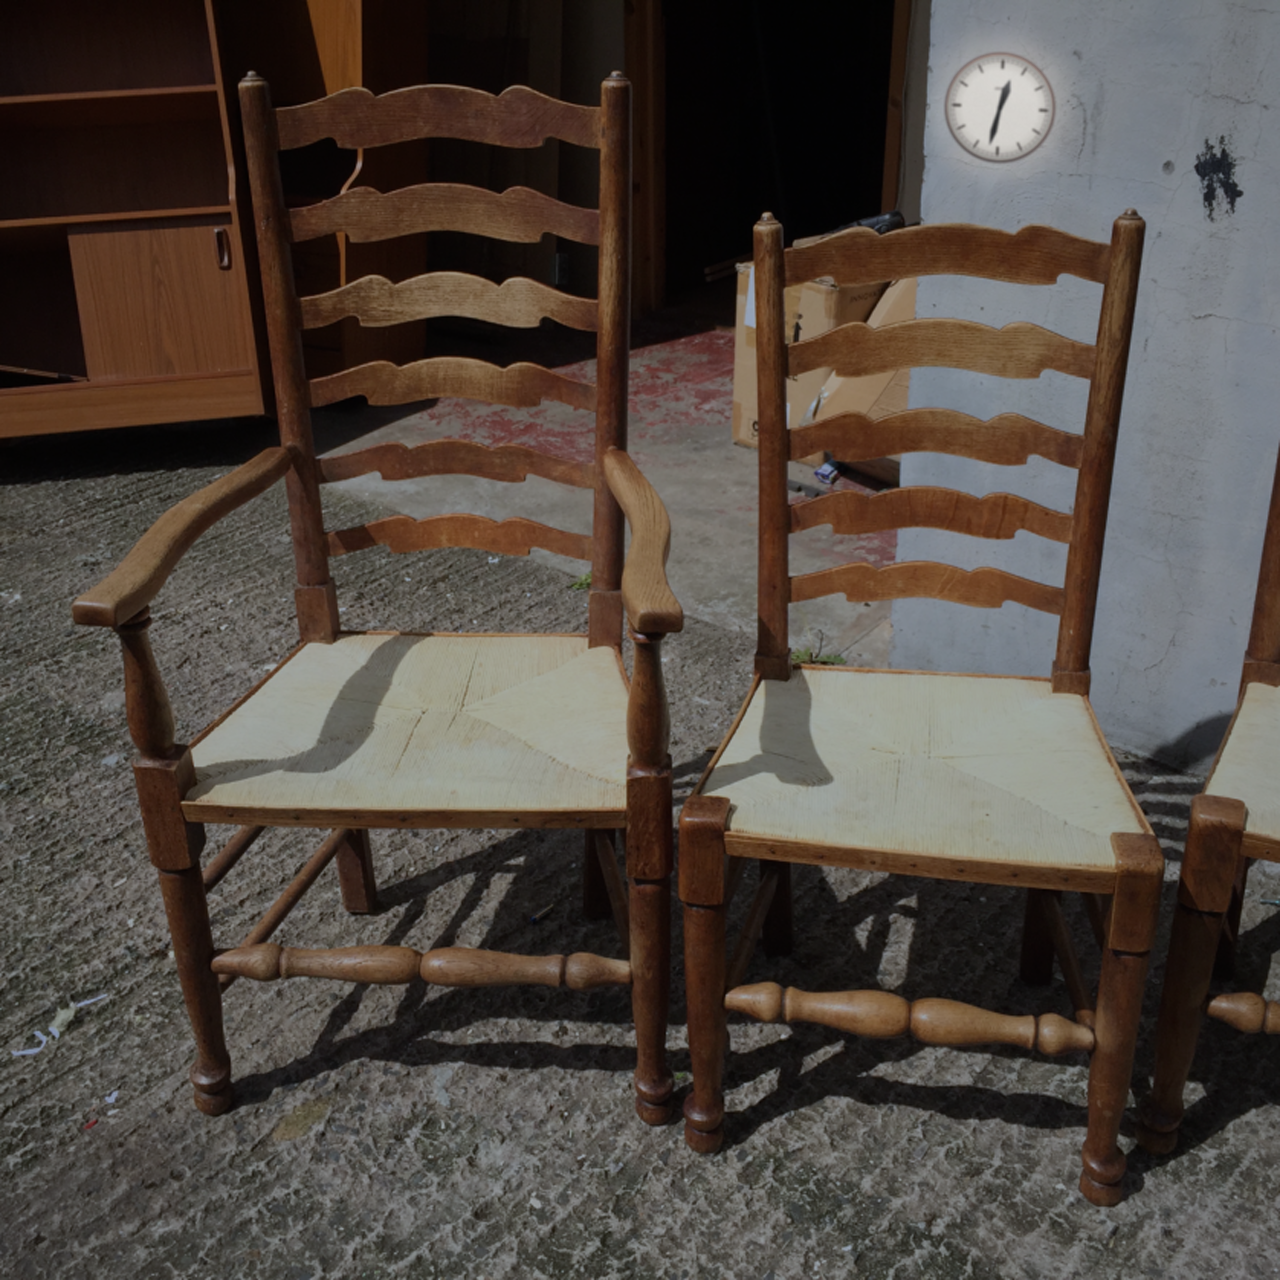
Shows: 12:32
